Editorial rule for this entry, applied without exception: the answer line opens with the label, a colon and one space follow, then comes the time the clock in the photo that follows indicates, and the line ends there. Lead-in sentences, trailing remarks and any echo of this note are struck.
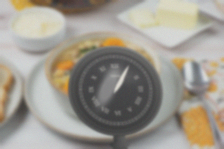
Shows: 1:05
